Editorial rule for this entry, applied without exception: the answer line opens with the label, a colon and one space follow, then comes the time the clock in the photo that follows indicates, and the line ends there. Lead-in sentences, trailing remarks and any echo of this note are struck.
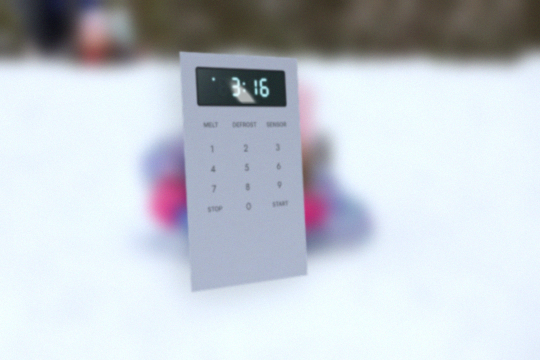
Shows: 3:16
